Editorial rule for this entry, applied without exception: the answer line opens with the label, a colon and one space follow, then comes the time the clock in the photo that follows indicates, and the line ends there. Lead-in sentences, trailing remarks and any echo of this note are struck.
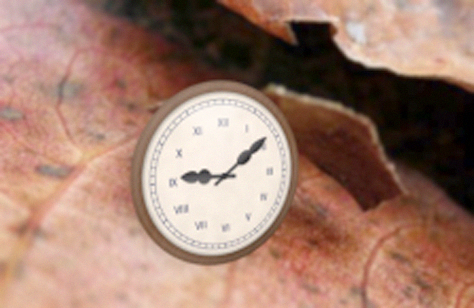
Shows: 9:09
